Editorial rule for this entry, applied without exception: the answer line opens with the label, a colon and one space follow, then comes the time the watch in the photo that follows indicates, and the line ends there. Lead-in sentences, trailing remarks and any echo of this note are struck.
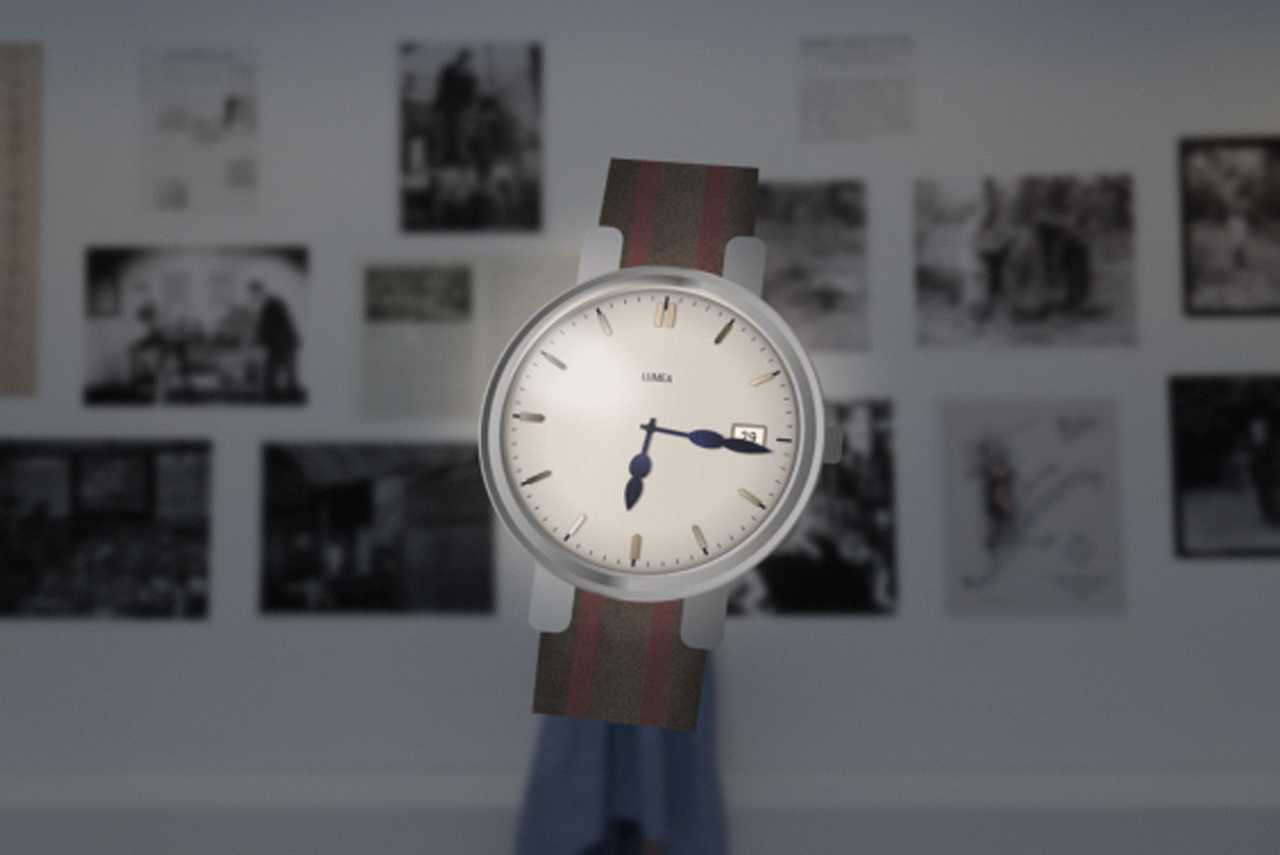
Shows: 6:16
